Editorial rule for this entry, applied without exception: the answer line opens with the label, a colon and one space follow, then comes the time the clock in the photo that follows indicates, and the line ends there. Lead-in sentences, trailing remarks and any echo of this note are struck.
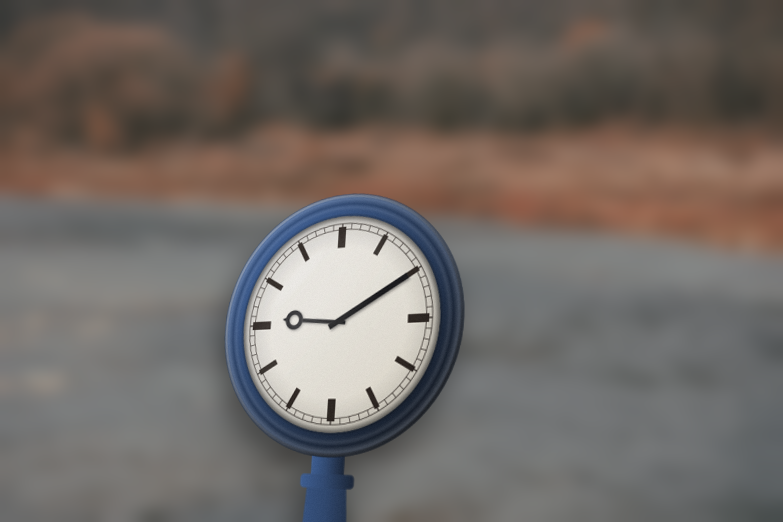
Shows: 9:10
